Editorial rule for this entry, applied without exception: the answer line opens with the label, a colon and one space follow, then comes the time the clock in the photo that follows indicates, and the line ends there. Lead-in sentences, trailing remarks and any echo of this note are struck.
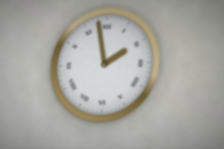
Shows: 1:58
